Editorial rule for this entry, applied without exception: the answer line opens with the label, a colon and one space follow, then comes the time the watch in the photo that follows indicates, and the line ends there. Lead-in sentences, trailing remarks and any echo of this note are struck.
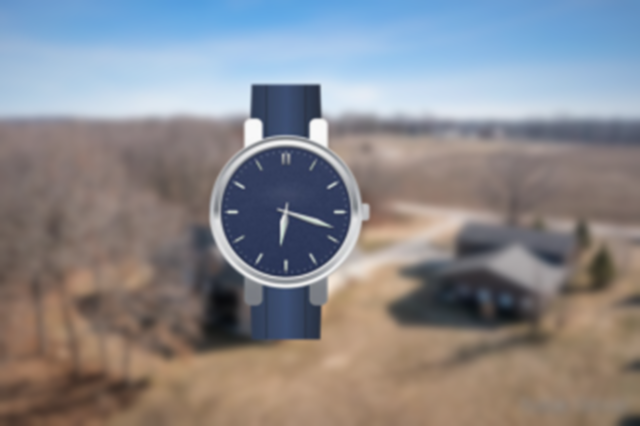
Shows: 6:18
